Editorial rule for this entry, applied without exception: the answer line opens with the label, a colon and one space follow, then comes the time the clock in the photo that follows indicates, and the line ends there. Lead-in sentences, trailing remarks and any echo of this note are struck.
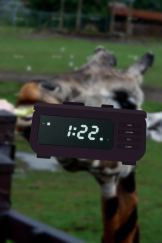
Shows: 1:22
